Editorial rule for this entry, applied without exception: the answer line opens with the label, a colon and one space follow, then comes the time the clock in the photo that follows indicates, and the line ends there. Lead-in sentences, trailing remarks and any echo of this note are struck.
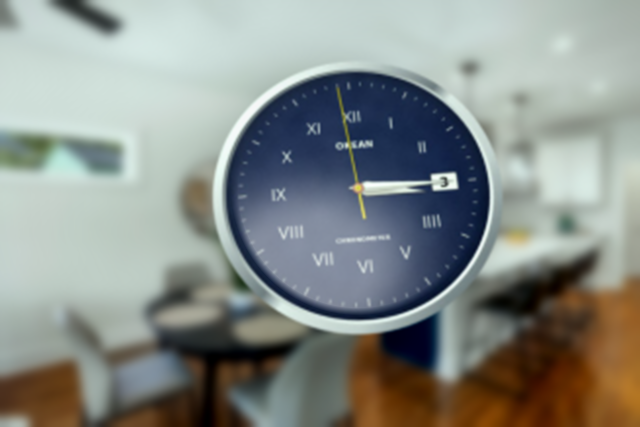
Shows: 3:14:59
